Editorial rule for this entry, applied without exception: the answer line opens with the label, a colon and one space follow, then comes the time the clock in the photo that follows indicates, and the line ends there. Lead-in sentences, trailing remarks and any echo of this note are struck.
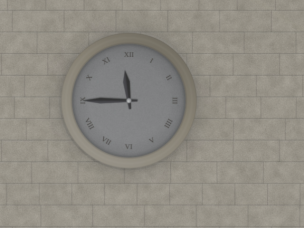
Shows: 11:45
